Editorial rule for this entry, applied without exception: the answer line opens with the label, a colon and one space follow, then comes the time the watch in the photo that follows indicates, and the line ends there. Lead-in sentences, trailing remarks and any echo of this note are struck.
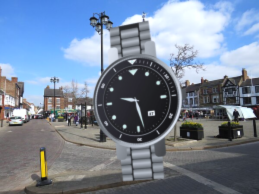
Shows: 9:28
